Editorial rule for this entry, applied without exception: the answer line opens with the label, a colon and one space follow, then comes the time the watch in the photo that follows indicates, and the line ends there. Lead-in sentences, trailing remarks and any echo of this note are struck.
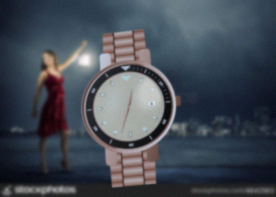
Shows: 12:33
